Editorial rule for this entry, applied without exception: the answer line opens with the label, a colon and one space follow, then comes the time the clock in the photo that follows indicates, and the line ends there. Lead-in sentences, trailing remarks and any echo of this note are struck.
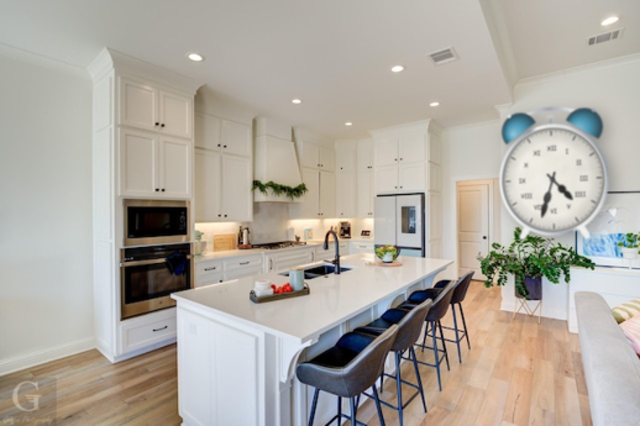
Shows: 4:33
